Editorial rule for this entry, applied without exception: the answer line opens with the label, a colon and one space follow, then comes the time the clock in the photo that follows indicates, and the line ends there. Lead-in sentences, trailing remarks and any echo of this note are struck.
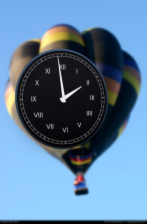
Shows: 1:59
